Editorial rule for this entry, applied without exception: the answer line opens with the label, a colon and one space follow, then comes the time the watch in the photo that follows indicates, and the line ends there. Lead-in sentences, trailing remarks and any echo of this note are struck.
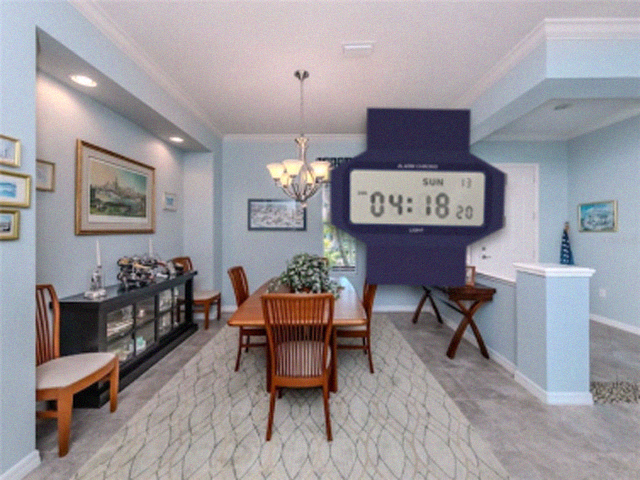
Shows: 4:18:20
